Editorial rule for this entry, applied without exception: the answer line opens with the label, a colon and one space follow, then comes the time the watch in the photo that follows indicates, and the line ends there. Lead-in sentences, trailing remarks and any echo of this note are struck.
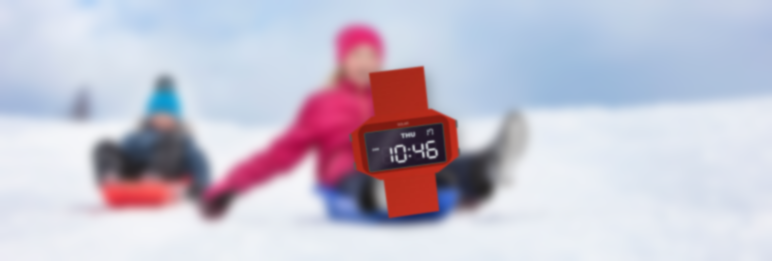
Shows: 10:46
